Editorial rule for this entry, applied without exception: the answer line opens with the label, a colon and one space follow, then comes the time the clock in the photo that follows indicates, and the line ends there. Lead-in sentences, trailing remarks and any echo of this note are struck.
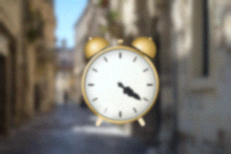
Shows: 4:21
